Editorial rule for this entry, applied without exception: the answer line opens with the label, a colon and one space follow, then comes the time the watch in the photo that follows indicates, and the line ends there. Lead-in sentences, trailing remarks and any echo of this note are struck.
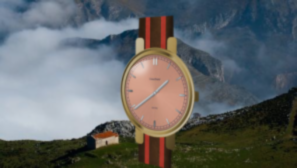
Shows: 1:39
